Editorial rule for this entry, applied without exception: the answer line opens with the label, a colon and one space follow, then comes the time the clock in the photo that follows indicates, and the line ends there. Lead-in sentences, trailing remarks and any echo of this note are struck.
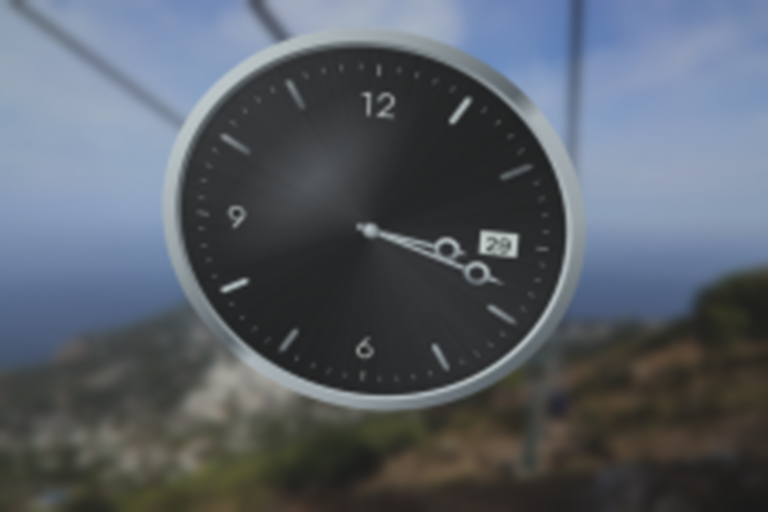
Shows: 3:18
